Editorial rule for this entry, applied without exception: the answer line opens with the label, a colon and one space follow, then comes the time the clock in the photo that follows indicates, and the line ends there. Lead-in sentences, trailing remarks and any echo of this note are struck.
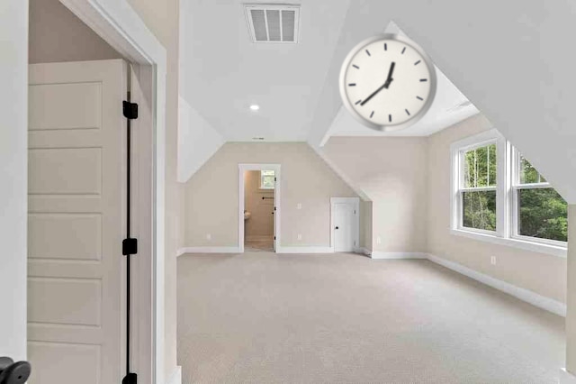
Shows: 12:39
